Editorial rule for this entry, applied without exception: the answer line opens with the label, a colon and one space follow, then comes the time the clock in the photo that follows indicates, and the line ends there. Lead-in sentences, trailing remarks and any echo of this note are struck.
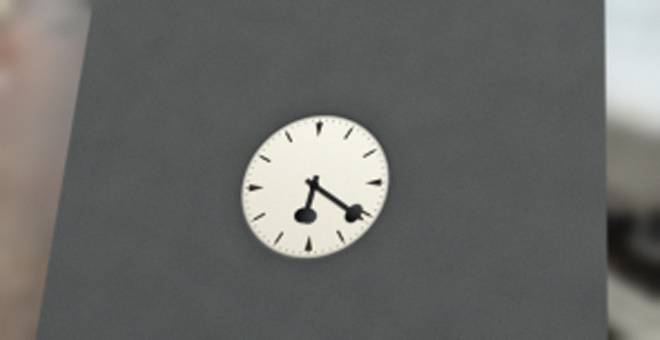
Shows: 6:21
